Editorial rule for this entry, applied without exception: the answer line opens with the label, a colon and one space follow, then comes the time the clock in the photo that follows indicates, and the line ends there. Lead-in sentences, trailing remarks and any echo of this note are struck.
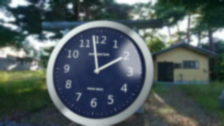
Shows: 1:58
